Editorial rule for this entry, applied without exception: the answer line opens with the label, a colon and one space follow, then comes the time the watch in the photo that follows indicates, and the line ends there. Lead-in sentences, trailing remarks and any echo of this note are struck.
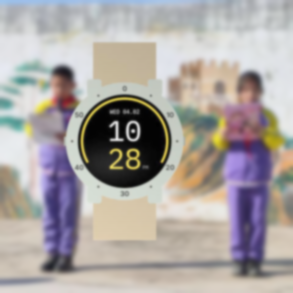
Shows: 10:28
